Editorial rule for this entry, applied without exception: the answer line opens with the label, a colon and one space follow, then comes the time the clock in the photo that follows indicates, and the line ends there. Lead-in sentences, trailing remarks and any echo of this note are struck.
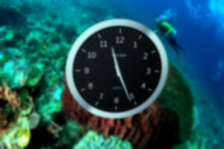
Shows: 11:26
